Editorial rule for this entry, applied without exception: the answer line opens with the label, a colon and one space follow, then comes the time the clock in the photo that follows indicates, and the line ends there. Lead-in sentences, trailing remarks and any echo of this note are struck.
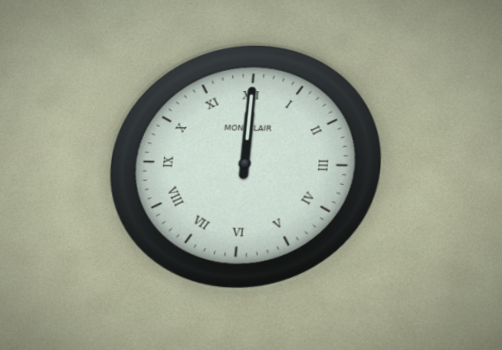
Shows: 12:00
